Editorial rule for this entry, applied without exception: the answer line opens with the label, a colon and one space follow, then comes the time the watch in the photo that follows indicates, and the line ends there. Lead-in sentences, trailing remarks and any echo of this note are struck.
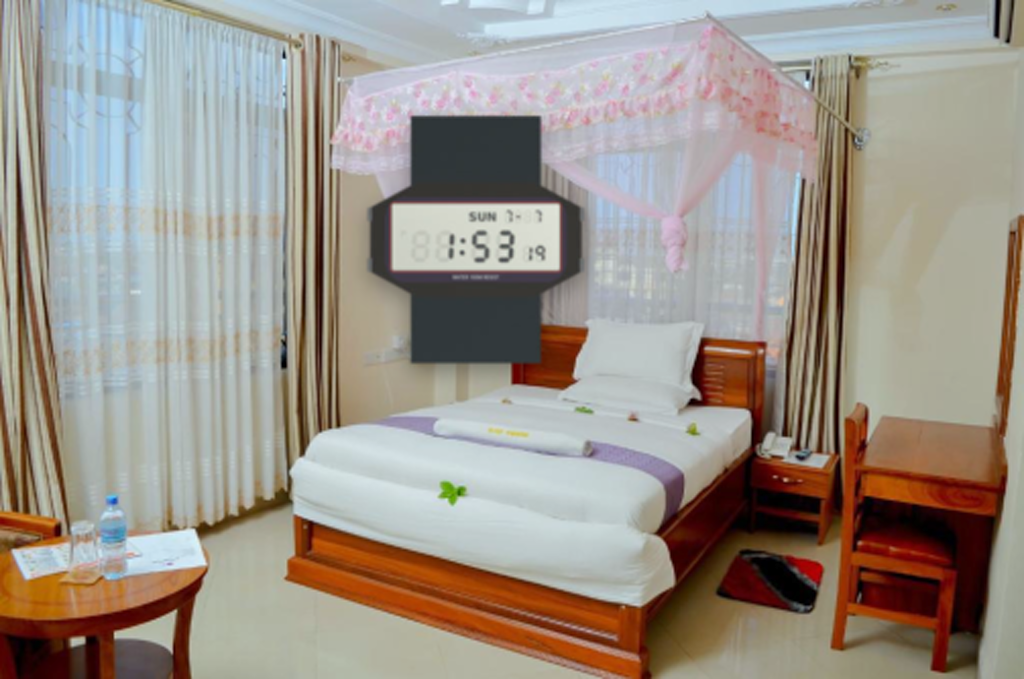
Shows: 1:53:19
